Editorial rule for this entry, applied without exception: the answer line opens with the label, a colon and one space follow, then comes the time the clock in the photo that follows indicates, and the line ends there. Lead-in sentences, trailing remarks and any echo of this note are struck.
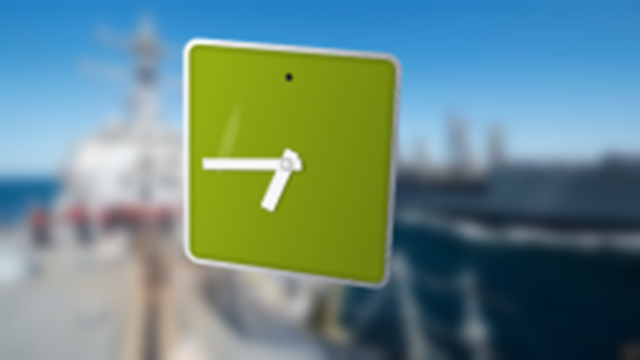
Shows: 6:44
